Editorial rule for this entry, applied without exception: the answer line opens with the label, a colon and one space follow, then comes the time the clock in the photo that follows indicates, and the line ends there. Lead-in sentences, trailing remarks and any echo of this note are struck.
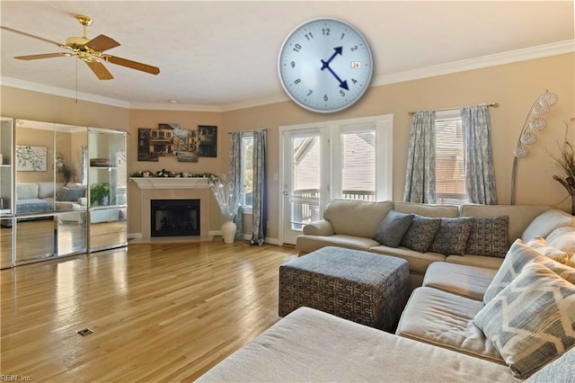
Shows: 1:23
